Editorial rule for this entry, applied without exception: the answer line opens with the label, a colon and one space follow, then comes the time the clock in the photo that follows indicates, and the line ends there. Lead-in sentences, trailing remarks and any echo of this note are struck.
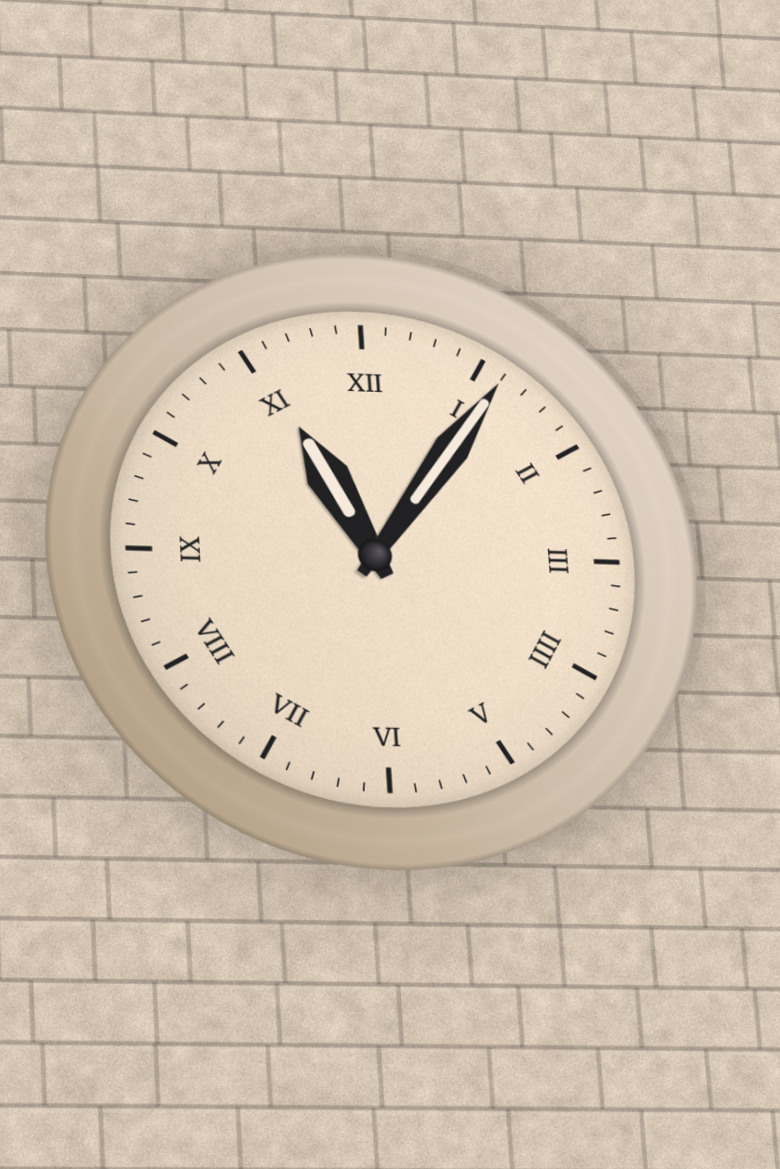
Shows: 11:06
